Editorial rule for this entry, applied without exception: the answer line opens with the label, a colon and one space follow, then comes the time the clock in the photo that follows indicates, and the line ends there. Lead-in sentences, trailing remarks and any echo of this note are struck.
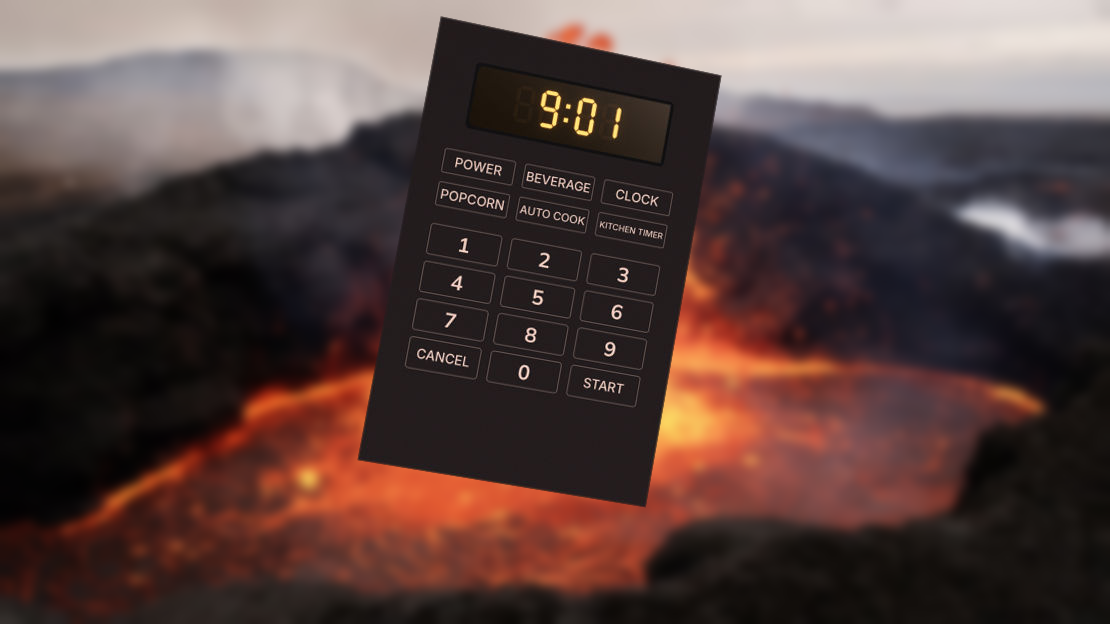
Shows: 9:01
